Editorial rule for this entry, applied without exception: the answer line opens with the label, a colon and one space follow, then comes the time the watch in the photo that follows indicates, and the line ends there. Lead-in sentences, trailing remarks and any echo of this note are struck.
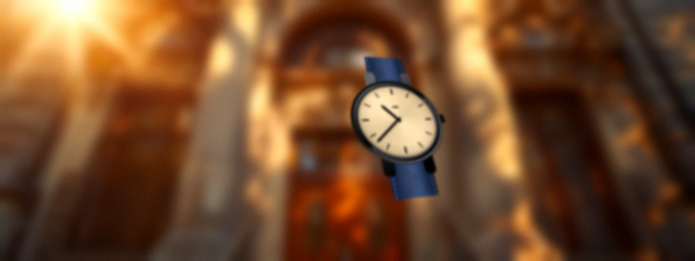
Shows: 10:38
